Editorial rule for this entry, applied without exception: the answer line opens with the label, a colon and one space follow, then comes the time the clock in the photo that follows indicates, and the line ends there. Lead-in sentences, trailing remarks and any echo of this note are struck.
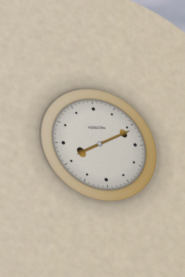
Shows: 8:11
